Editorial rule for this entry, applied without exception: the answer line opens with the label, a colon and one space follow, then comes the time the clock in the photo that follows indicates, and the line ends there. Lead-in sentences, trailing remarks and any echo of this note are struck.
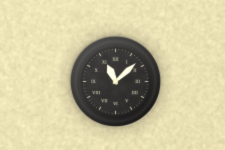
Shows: 11:08
